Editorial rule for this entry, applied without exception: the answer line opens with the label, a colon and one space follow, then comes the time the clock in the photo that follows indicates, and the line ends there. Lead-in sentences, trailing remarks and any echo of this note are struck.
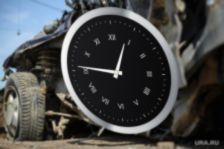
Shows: 12:46
